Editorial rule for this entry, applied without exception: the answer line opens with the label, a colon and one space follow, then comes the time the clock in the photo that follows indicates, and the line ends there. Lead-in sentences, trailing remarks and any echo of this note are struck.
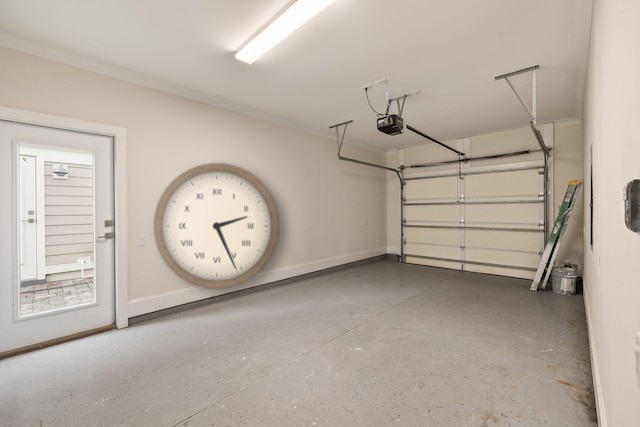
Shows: 2:26
